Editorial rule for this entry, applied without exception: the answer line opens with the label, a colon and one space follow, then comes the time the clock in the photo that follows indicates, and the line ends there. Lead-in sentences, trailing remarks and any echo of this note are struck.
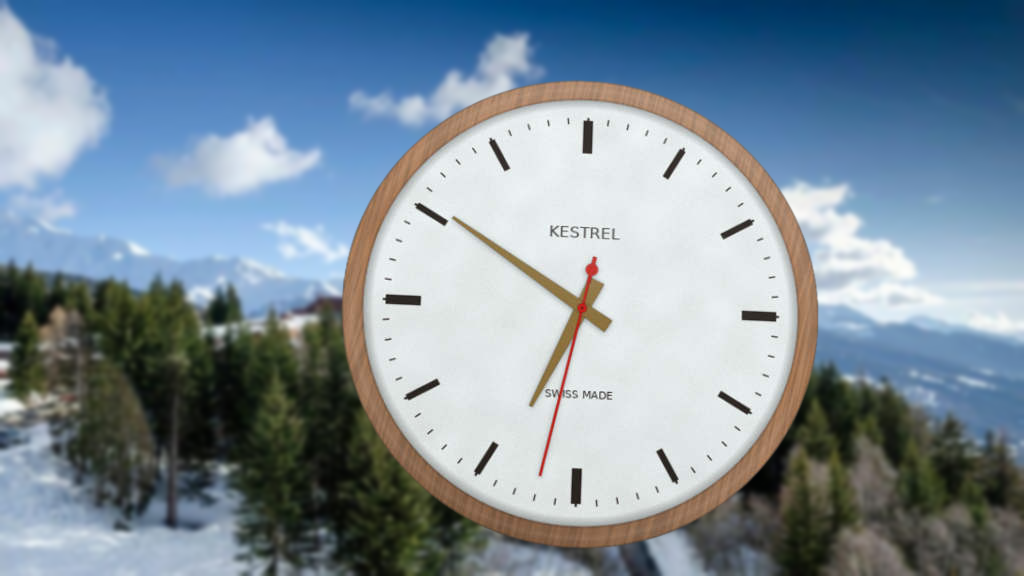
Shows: 6:50:32
